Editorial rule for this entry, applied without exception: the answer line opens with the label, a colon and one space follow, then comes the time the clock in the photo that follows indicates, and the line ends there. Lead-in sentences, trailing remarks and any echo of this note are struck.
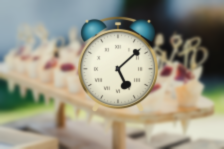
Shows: 5:08
